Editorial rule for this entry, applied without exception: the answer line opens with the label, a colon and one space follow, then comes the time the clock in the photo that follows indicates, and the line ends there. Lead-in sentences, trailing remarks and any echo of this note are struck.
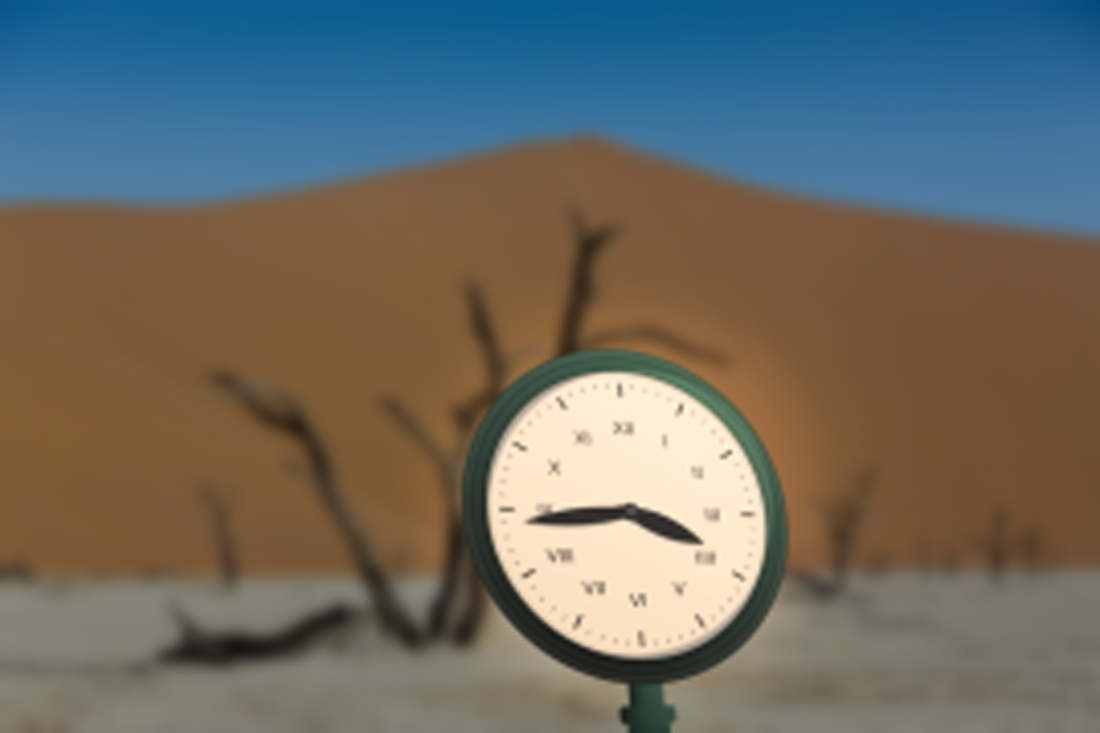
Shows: 3:44
